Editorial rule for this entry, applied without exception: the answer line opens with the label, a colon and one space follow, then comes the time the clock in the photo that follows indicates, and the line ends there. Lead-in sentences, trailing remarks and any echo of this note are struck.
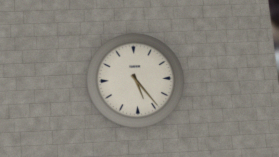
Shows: 5:24
